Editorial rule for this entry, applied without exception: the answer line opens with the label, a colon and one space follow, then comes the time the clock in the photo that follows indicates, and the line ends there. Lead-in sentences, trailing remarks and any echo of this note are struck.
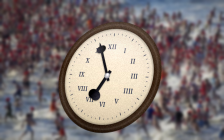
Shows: 6:56
